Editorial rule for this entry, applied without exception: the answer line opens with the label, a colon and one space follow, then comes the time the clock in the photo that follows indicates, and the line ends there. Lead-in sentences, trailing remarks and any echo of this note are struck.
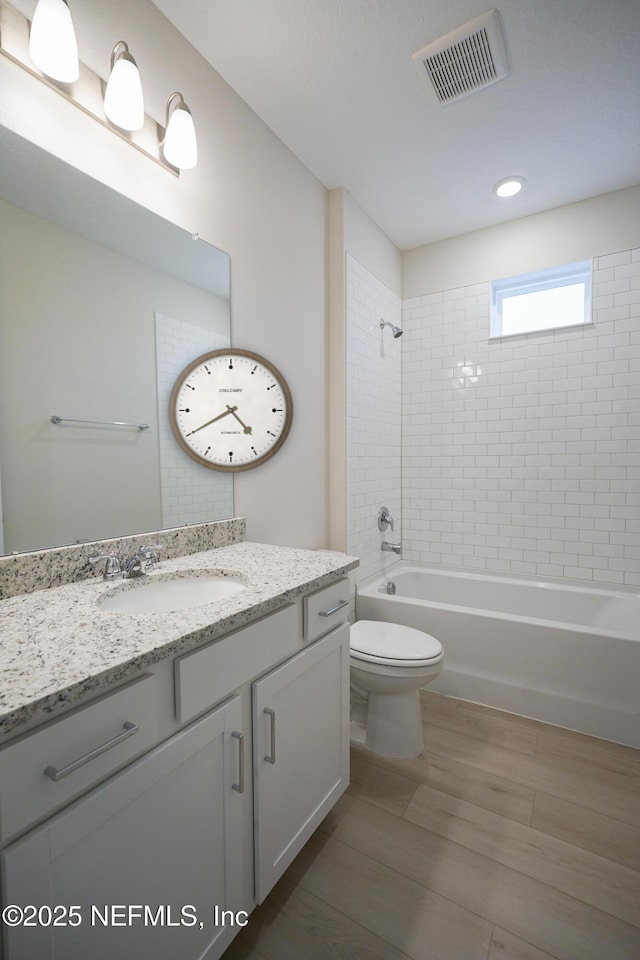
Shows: 4:40
